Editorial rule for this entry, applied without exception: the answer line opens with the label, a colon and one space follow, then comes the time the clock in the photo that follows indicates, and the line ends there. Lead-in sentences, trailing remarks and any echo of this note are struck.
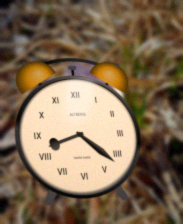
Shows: 8:22
